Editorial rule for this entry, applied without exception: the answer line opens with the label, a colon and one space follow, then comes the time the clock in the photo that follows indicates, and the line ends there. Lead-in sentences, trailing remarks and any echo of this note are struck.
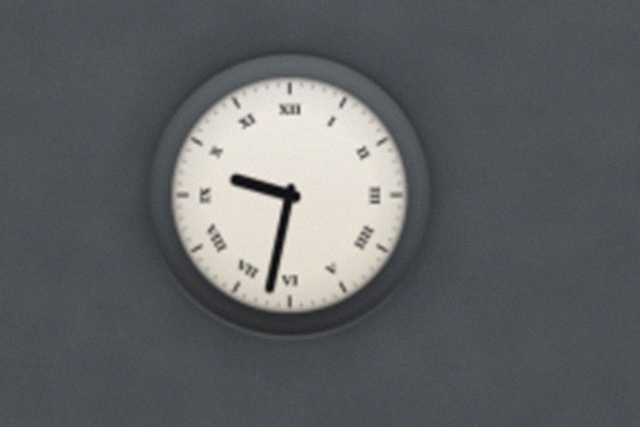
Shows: 9:32
